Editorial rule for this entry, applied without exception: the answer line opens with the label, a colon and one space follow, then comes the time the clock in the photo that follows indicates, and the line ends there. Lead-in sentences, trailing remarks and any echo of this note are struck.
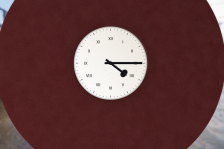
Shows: 4:15
